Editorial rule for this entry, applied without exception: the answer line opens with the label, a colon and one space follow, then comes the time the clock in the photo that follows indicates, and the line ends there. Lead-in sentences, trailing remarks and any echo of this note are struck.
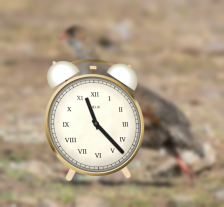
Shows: 11:23
